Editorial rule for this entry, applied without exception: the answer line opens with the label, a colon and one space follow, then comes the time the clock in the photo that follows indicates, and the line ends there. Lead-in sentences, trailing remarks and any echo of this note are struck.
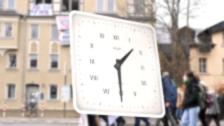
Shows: 1:30
